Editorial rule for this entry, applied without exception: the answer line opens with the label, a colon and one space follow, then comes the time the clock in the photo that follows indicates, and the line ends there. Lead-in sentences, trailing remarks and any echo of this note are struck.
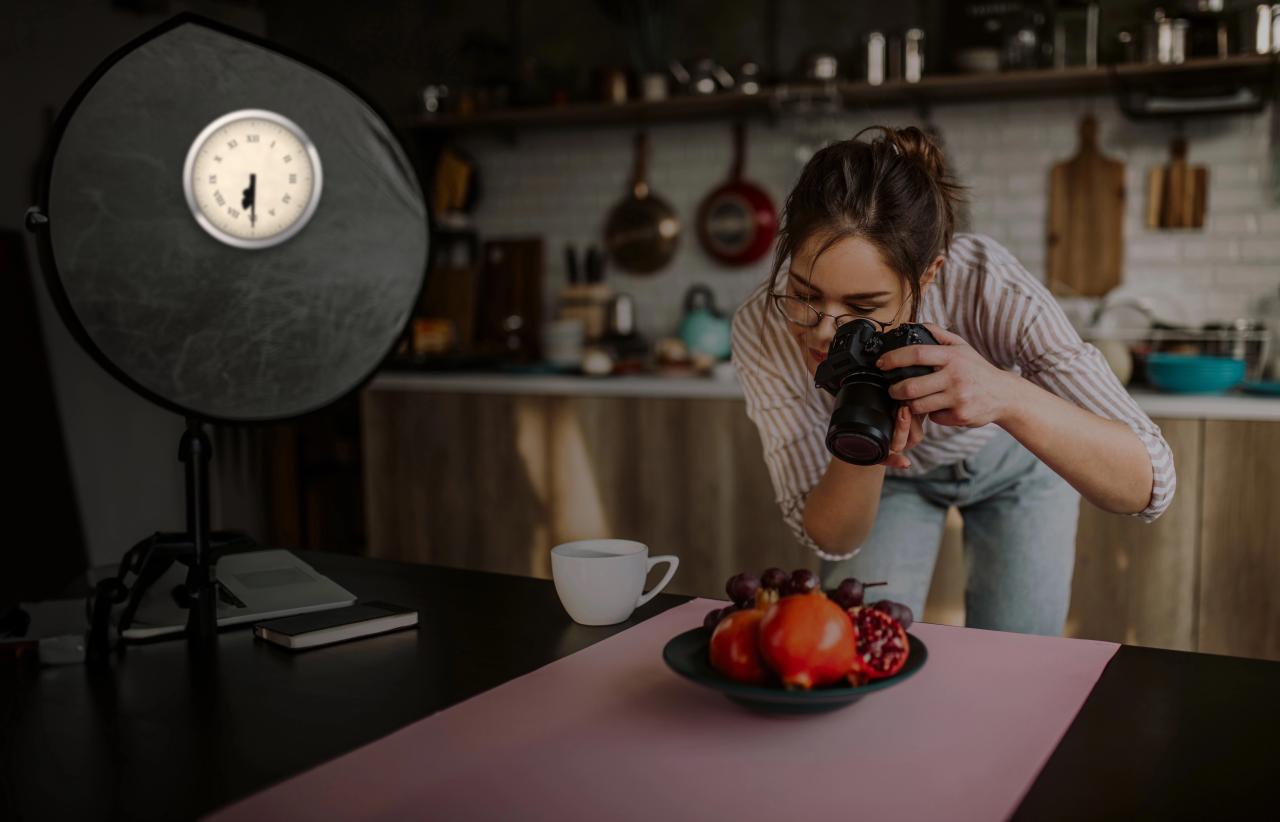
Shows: 6:30
